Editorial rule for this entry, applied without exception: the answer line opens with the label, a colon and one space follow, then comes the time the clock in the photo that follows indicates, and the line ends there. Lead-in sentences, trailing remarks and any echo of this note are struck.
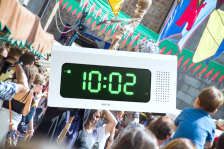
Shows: 10:02
